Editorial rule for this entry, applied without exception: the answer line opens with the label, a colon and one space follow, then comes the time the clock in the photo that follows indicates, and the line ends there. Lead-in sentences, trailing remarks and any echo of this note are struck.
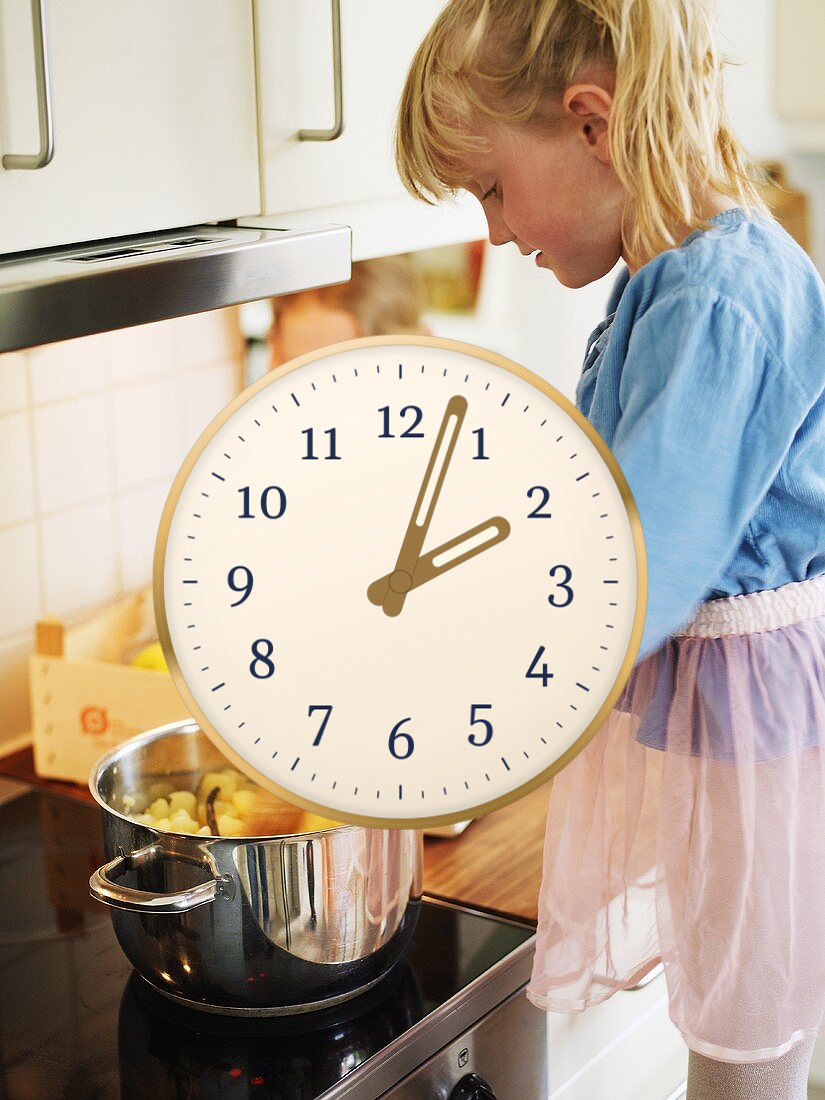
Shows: 2:03
